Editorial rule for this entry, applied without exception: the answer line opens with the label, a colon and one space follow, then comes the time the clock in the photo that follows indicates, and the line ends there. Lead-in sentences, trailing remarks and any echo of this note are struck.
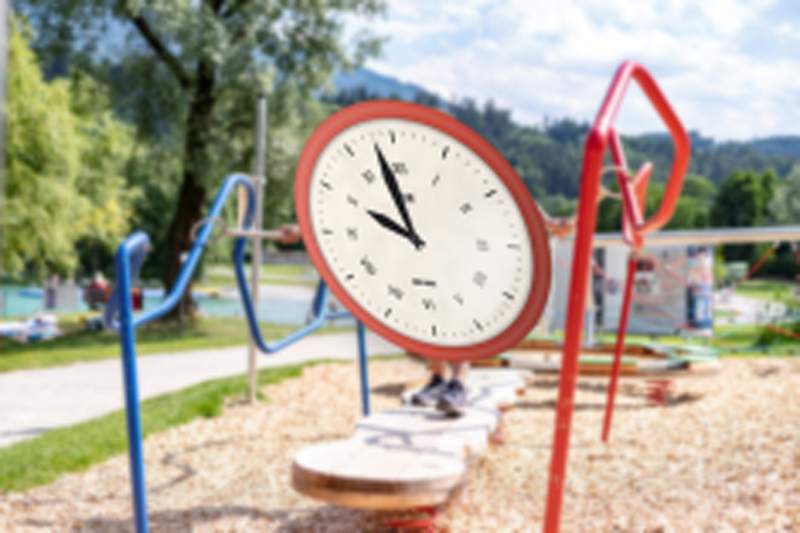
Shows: 9:58
